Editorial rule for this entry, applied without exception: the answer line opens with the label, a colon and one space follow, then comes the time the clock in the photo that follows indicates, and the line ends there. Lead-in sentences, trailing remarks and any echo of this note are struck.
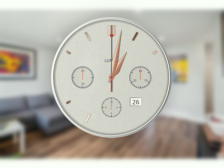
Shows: 1:02
